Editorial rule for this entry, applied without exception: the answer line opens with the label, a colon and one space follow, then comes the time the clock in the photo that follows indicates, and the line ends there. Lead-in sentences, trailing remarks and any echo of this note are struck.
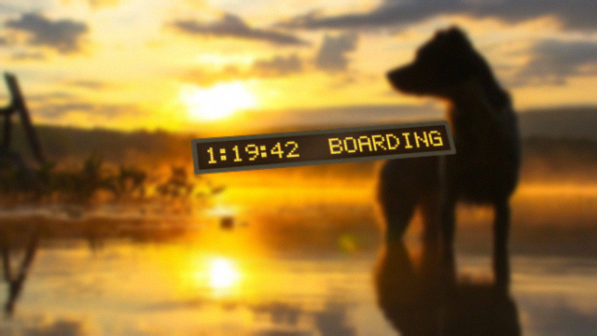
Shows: 1:19:42
